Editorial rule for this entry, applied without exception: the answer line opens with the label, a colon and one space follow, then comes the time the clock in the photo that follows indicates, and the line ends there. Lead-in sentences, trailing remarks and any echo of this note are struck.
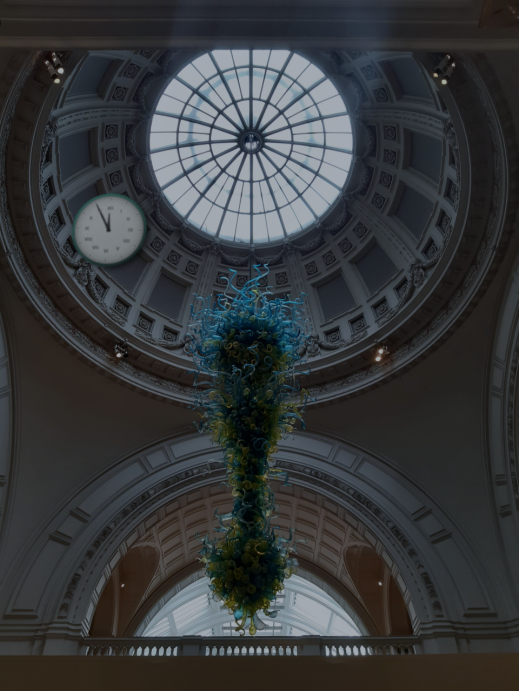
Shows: 11:55
